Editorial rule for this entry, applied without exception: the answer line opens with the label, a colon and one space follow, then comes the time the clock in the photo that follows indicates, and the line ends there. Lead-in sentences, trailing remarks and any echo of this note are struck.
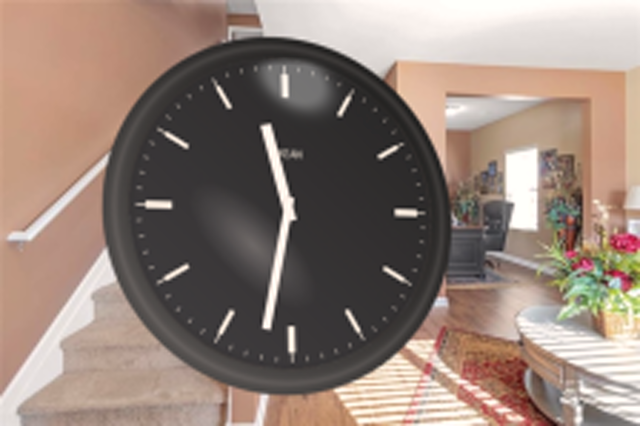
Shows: 11:32
